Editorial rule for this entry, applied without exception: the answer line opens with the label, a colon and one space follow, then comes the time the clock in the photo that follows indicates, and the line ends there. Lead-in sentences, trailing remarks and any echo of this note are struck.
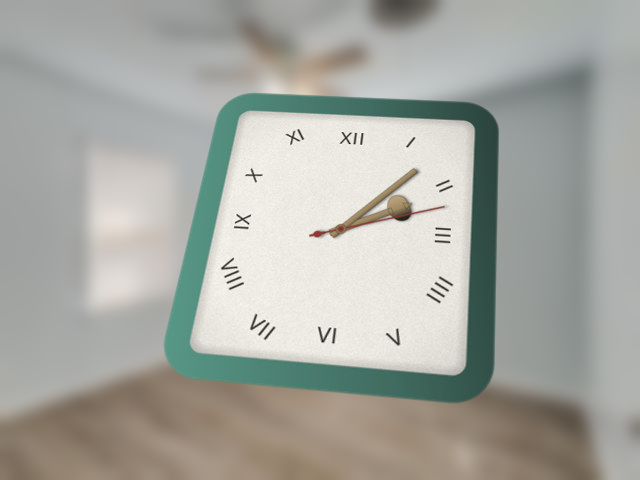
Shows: 2:07:12
